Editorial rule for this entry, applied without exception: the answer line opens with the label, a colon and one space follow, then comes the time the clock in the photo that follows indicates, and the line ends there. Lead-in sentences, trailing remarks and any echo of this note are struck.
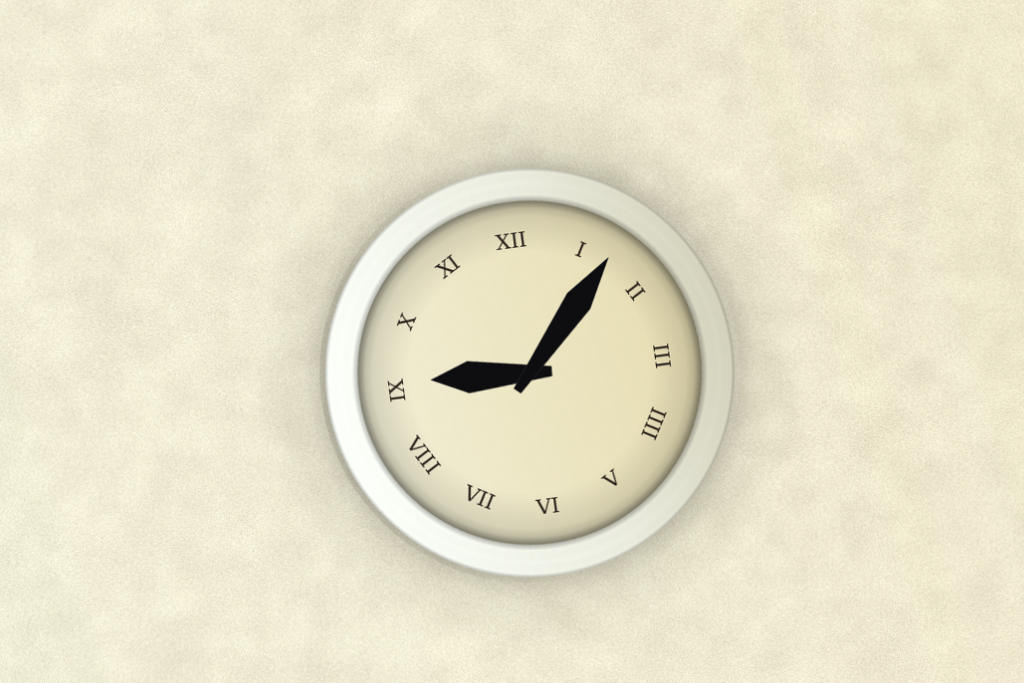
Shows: 9:07
